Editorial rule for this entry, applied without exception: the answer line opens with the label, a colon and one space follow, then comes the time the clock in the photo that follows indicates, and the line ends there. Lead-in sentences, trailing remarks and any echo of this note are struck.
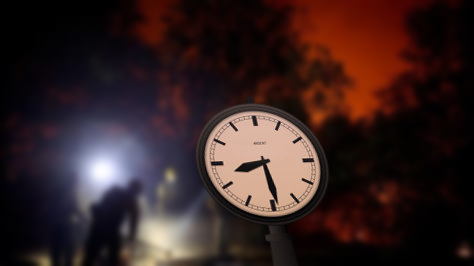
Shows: 8:29
